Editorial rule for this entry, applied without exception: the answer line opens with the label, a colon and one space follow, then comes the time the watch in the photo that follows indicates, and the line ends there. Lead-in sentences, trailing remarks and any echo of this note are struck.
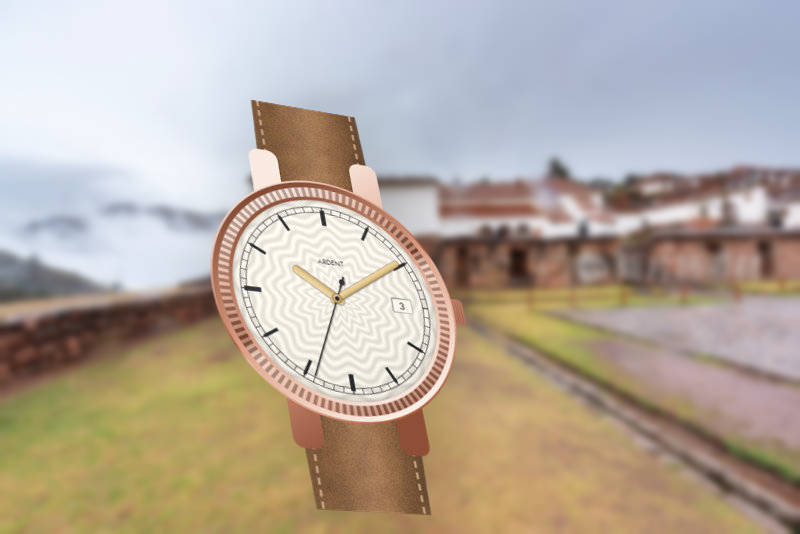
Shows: 10:09:34
